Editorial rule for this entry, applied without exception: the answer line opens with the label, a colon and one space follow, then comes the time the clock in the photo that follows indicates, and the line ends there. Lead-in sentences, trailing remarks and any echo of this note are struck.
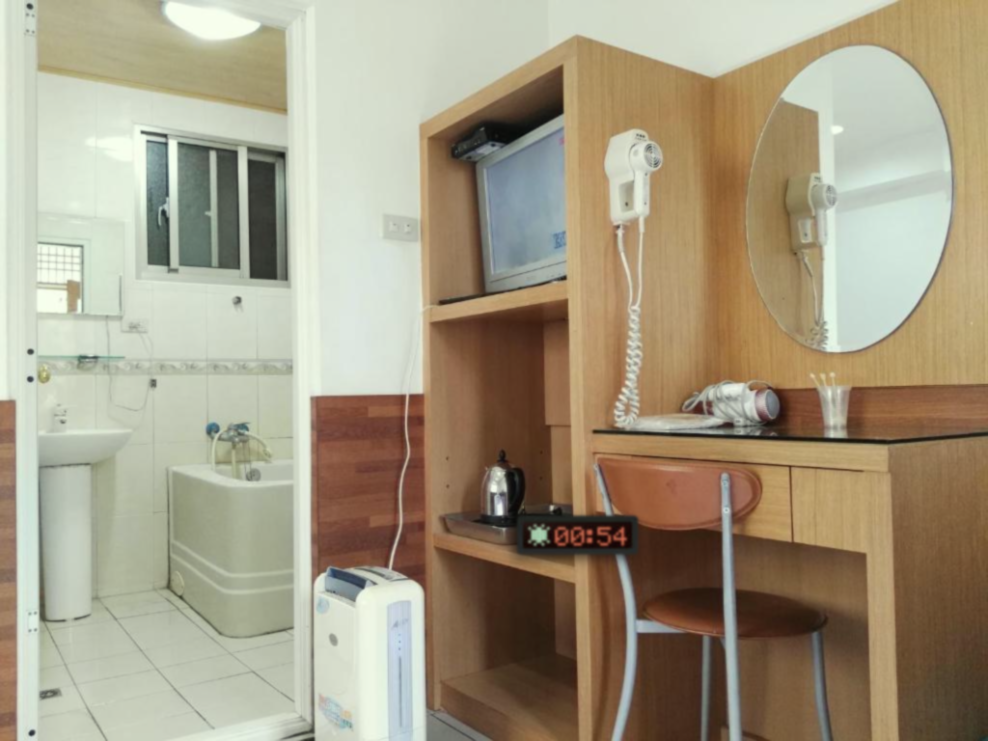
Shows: 0:54
